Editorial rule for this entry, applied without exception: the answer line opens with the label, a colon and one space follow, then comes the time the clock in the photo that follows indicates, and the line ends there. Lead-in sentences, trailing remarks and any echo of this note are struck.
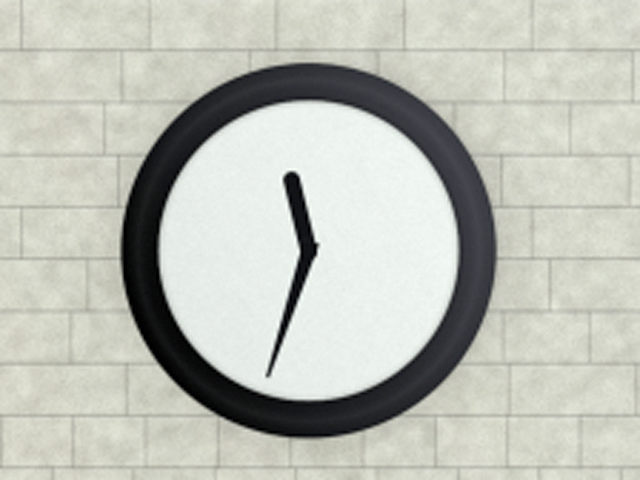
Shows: 11:33
